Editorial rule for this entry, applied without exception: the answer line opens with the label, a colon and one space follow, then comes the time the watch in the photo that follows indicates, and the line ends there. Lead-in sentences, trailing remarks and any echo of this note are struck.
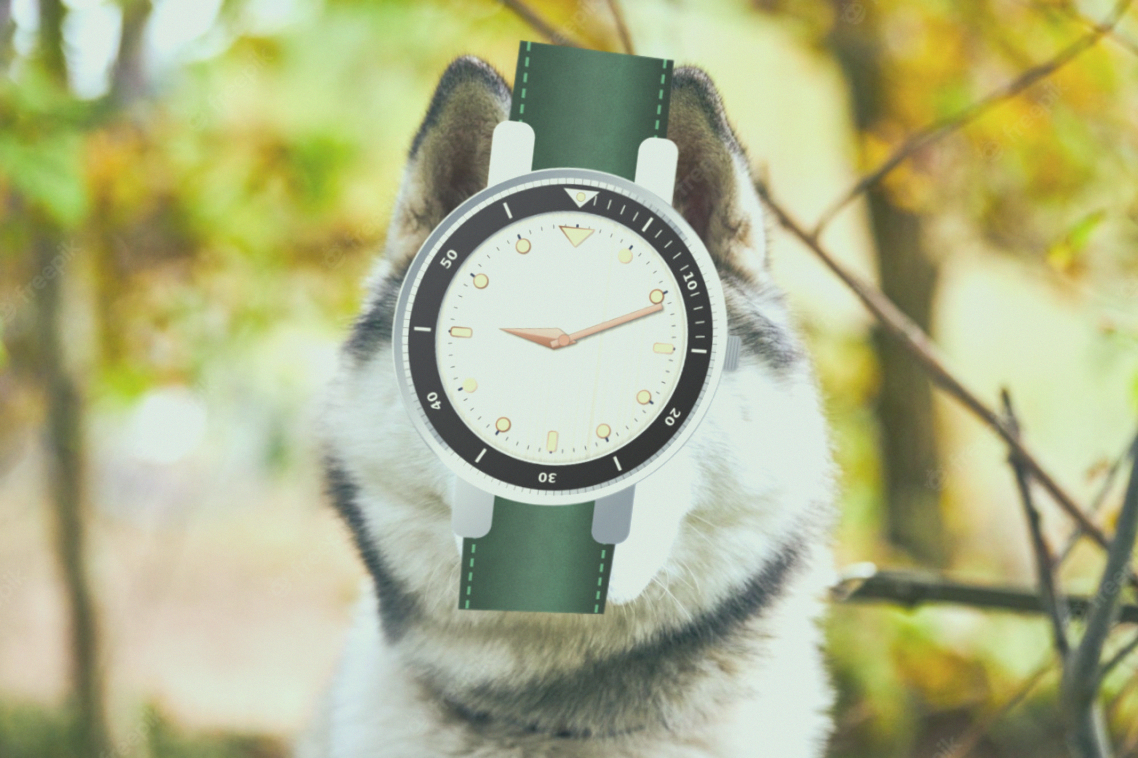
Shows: 9:11
